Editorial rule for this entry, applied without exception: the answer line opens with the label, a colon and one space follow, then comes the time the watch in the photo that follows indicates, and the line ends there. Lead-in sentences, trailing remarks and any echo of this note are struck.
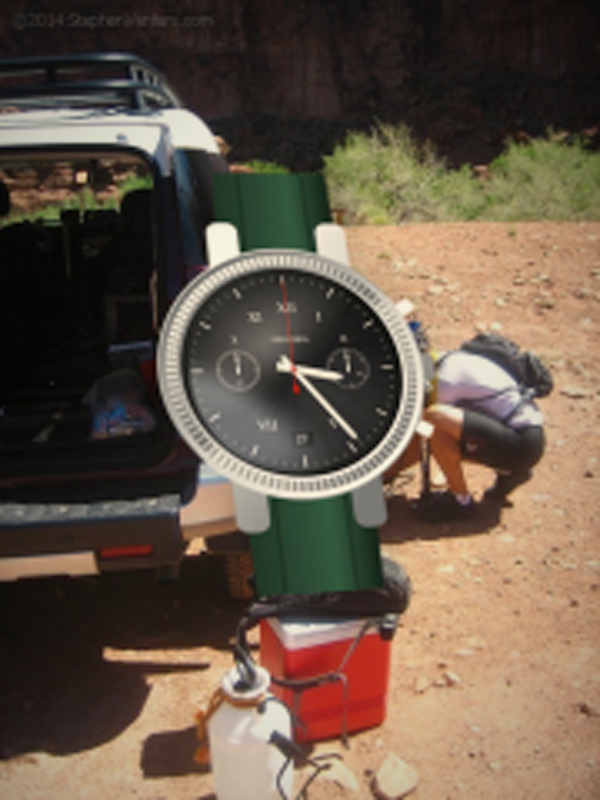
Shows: 3:24
